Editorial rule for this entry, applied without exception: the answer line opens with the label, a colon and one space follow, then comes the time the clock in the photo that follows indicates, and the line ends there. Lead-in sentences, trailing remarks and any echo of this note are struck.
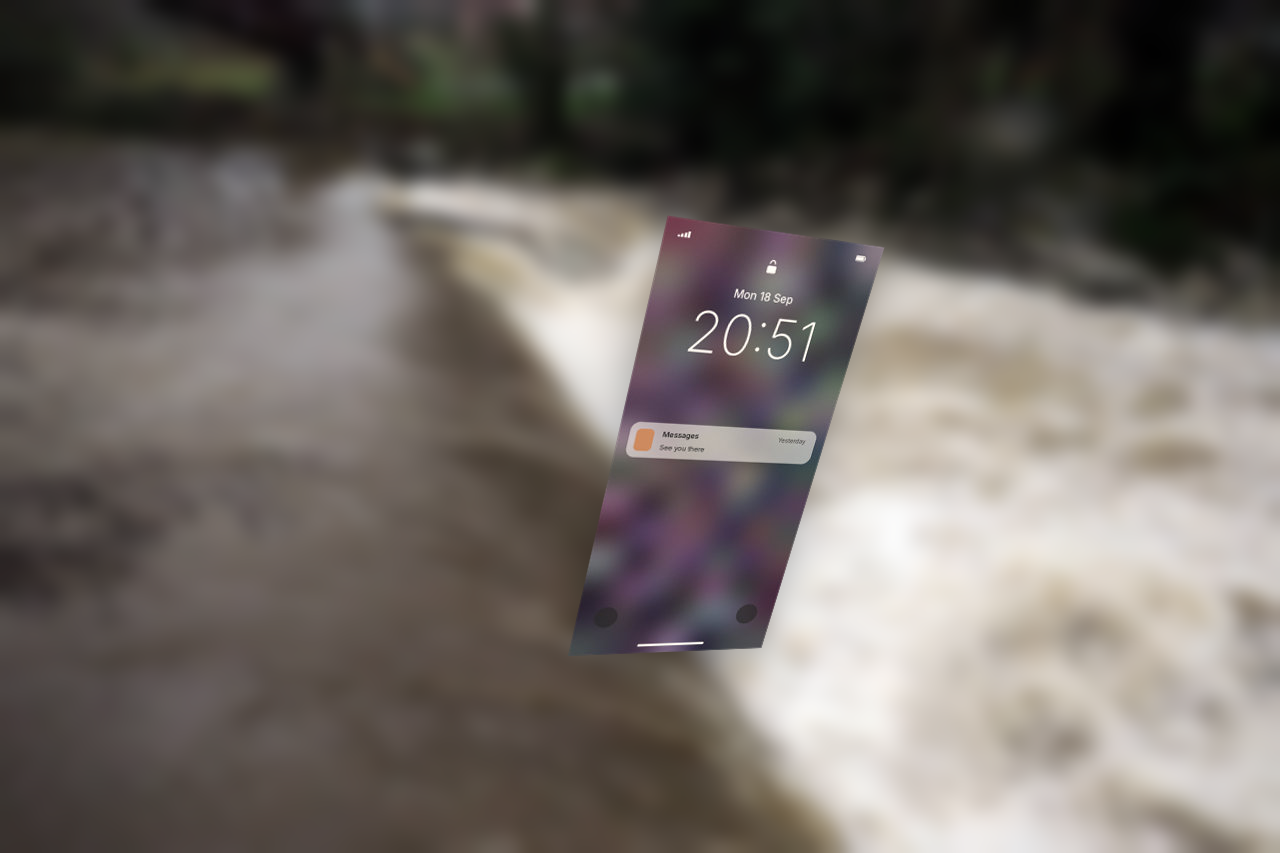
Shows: 20:51
